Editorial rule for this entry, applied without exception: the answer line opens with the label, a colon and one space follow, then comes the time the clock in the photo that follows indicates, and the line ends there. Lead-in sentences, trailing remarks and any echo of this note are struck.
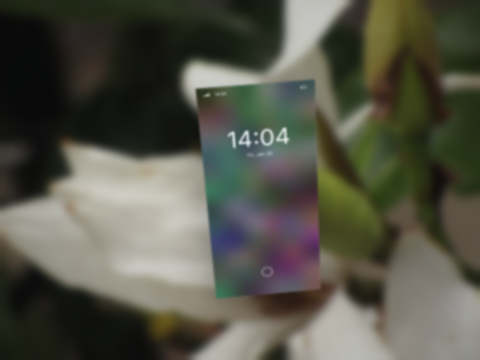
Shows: 14:04
